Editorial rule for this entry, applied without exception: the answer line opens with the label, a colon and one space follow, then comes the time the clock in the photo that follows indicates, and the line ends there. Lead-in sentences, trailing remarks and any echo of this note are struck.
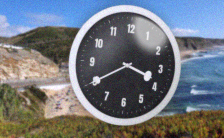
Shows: 3:40
